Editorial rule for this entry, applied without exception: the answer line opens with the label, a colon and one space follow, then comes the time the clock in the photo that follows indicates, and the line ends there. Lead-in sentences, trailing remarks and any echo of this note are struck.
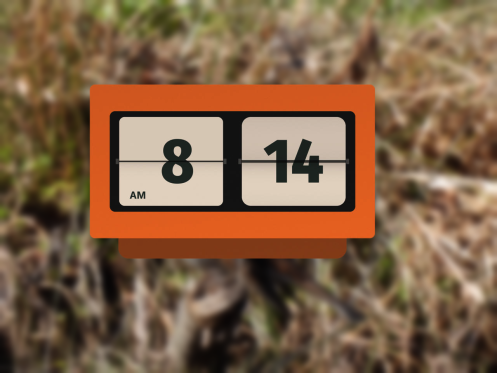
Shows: 8:14
